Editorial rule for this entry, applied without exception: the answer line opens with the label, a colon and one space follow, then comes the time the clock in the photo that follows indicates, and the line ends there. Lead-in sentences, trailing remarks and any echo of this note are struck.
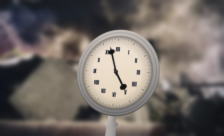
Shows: 4:57
